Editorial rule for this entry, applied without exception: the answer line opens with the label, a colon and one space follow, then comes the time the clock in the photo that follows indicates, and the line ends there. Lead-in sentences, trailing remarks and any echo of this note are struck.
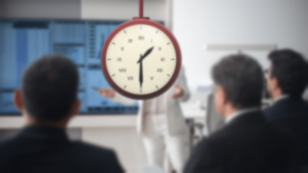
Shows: 1:30
